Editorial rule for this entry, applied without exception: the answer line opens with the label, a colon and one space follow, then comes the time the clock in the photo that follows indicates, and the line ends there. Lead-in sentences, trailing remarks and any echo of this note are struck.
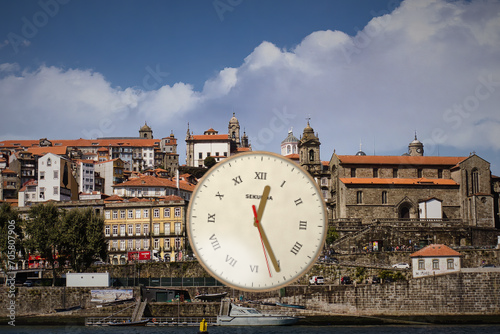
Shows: 12:25:27
